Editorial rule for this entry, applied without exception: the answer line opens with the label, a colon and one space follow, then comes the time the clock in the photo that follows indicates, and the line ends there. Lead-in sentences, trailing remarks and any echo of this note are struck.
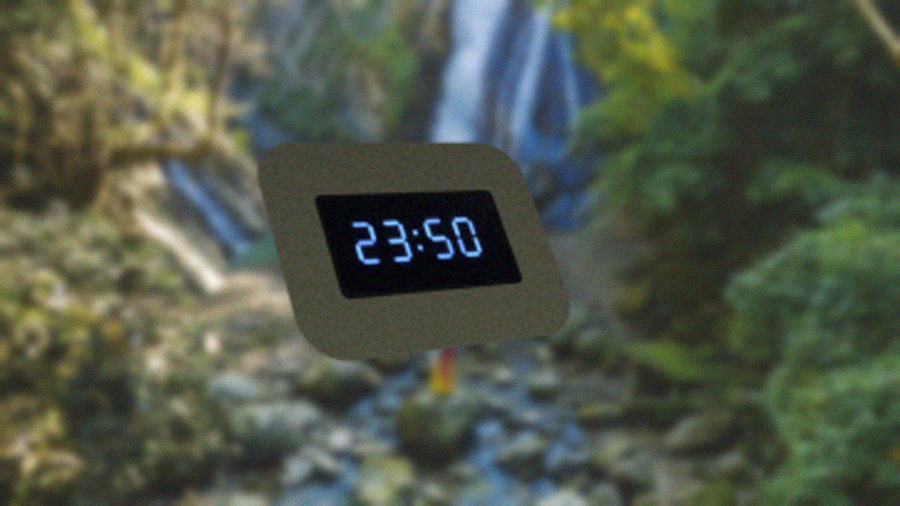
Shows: 23:50
